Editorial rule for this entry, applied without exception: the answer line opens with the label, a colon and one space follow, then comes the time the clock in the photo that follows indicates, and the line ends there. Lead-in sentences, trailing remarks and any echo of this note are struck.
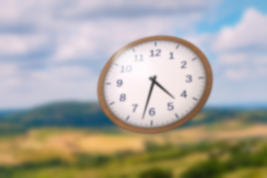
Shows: 4:32
